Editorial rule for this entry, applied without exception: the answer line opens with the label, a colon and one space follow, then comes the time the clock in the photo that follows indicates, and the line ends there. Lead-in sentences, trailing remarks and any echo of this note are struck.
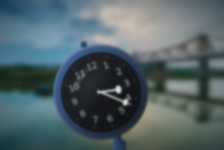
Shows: 3:22
